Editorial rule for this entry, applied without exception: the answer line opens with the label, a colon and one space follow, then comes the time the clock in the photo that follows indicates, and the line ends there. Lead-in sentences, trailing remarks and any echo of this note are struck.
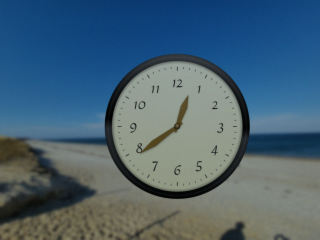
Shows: 12:39
